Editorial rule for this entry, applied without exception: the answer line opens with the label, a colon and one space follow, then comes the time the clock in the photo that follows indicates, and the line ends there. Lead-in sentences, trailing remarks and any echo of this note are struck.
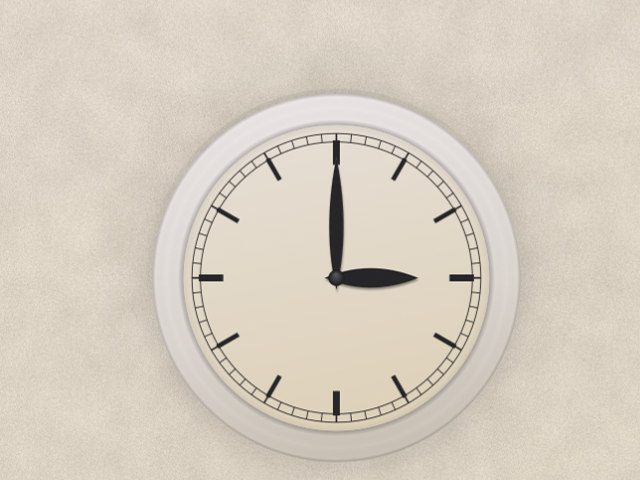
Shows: 3:00
